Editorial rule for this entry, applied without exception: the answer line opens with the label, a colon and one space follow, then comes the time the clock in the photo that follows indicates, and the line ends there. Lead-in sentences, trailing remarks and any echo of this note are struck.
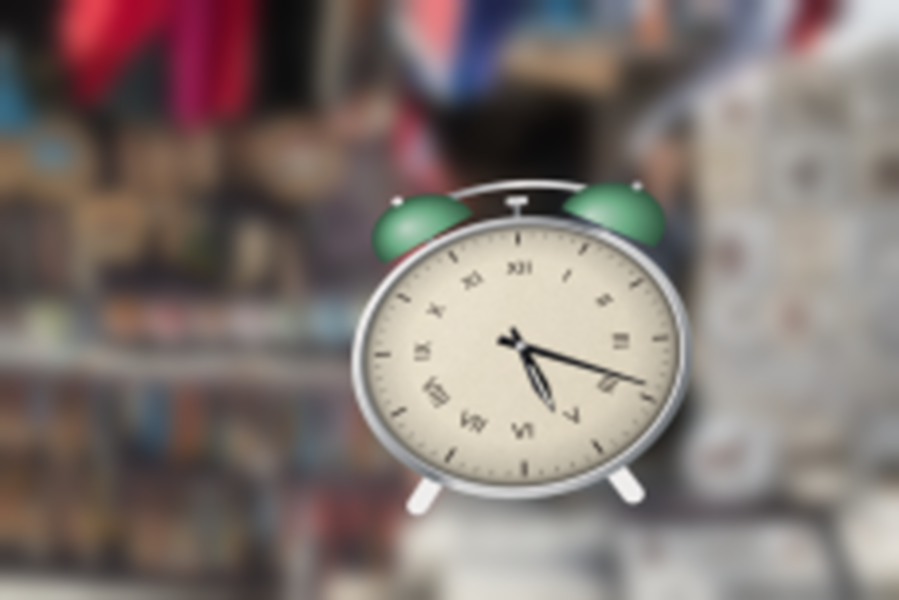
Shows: 5:19
